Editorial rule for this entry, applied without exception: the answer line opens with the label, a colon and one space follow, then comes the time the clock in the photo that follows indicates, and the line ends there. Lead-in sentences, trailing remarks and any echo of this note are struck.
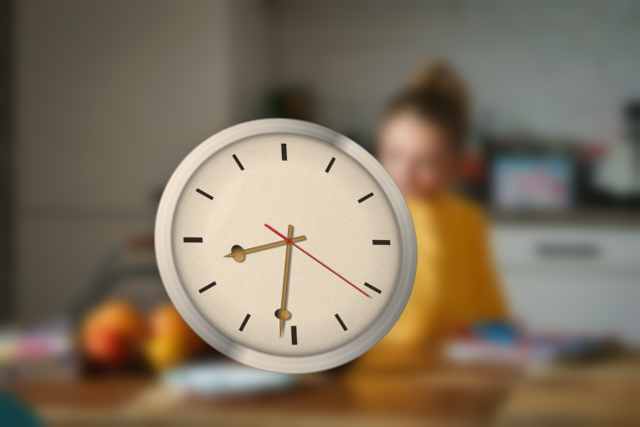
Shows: 8:31:21
